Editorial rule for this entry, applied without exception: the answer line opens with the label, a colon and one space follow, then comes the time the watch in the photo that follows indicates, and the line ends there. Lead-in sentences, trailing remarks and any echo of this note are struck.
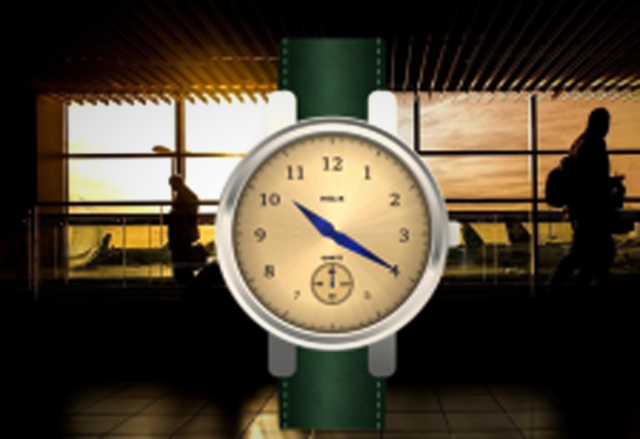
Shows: 10:20
